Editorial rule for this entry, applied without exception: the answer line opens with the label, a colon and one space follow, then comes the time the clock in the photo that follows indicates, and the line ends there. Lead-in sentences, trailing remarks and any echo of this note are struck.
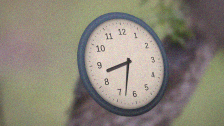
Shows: 8:33
